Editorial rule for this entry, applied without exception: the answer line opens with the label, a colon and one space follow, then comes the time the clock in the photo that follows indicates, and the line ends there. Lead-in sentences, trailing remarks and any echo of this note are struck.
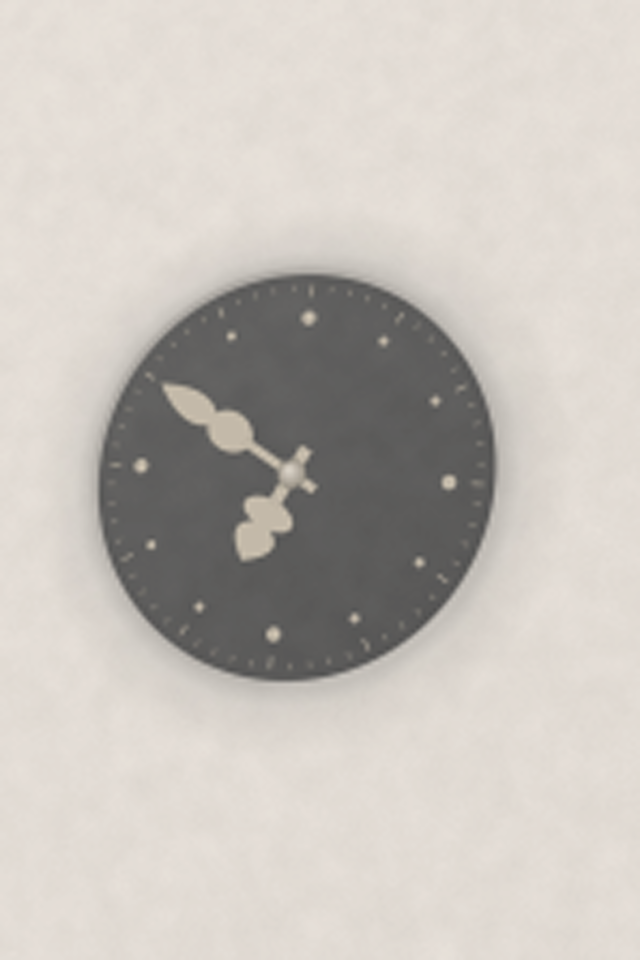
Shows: 6:50
